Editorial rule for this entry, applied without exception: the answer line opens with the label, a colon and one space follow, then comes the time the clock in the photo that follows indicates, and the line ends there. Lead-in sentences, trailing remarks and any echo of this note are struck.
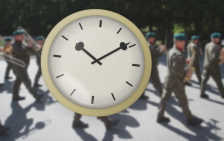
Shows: 10:09
